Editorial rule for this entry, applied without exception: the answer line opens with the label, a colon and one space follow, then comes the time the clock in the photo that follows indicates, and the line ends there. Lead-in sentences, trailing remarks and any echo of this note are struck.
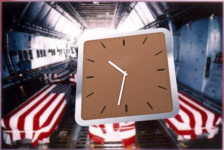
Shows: 10:32
